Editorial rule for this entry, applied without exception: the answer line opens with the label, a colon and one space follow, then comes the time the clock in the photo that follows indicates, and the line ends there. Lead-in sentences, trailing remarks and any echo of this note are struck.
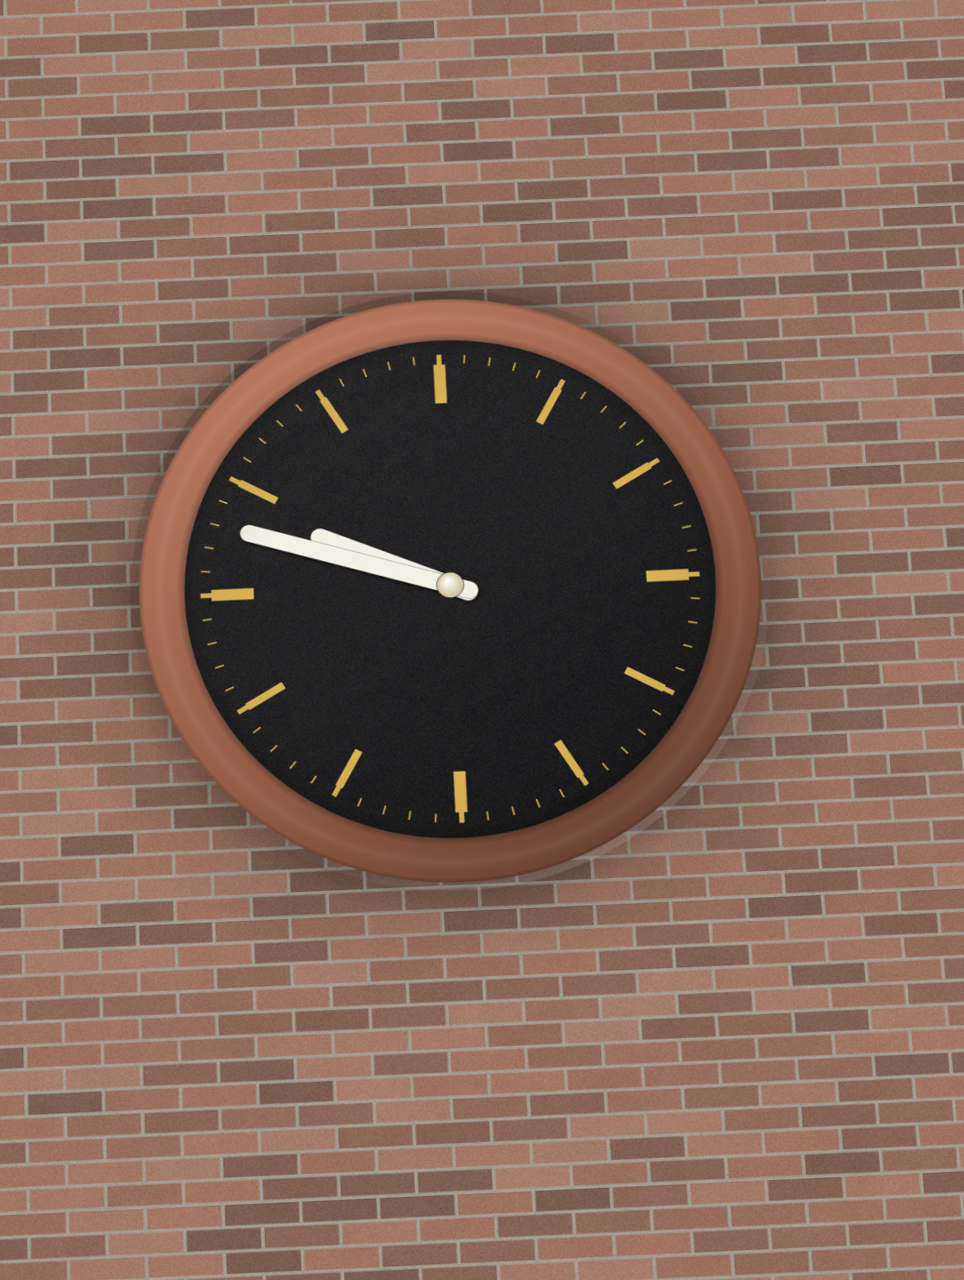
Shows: 9:48
